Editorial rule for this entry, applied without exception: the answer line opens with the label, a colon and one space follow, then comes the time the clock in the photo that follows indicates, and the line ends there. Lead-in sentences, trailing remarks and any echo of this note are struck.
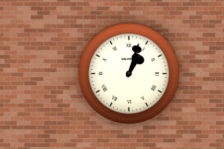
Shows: 1:03
